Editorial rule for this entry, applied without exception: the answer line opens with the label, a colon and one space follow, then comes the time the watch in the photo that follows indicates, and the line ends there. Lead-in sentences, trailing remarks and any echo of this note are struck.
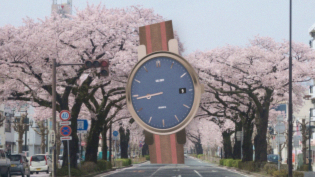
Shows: 8:44
